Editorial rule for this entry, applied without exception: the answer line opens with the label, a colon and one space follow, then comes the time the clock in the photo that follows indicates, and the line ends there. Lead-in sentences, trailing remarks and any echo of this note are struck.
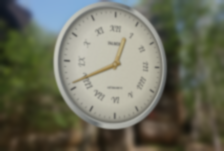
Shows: 12:41
